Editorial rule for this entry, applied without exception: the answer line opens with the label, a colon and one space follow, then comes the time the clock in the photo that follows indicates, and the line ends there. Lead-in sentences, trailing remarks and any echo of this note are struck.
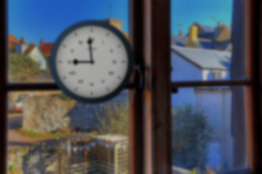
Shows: 8:59
